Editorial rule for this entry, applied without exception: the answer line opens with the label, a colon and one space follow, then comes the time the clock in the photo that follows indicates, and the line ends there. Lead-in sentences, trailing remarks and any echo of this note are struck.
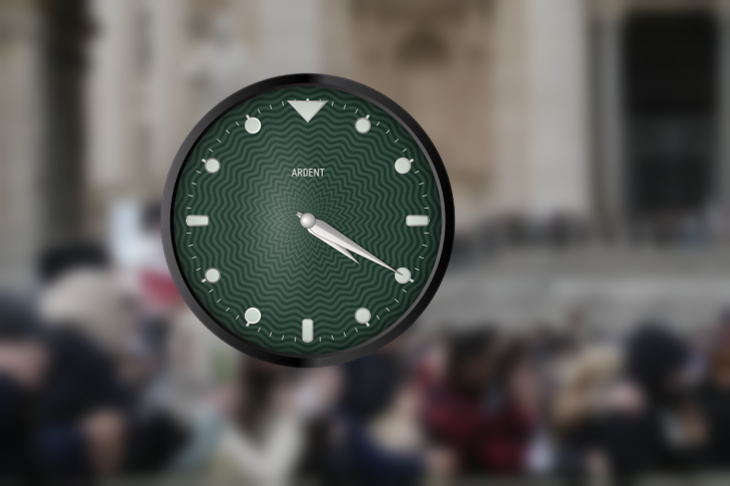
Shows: 4:20
